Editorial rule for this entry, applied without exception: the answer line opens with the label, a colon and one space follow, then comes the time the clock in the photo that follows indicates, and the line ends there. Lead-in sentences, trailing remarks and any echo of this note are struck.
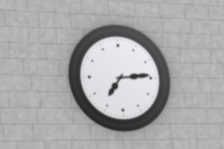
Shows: 7:14
